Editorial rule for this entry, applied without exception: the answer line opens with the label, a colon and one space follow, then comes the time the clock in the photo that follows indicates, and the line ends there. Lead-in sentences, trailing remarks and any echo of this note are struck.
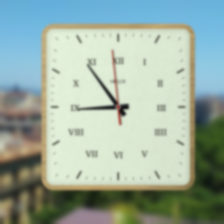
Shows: 8:53:59
